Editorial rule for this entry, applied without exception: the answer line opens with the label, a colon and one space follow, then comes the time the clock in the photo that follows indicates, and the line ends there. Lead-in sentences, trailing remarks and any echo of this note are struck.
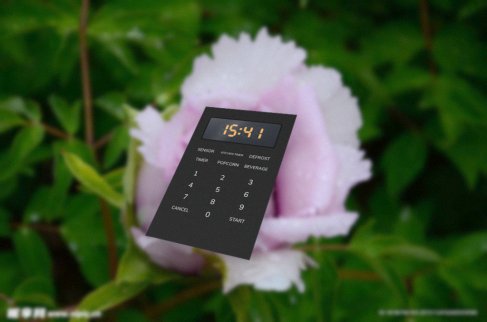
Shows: 15:41
